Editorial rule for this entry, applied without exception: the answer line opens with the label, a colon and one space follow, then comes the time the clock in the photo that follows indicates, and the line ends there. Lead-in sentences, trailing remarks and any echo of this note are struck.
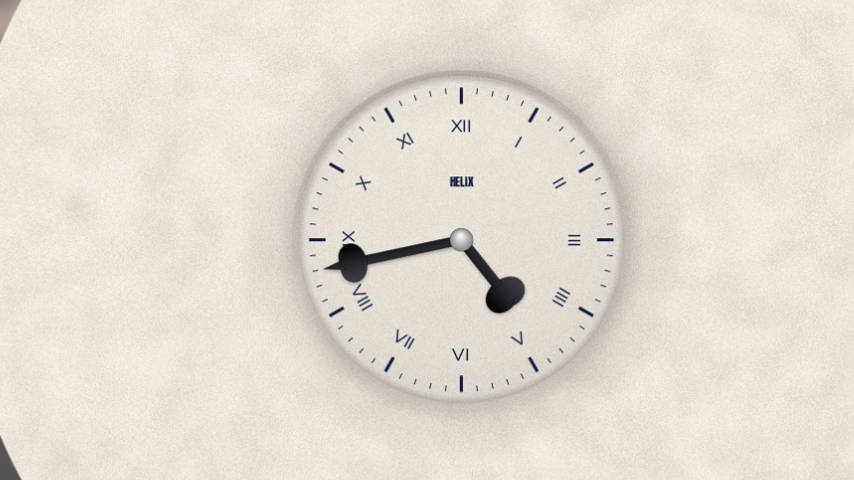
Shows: 4:43
